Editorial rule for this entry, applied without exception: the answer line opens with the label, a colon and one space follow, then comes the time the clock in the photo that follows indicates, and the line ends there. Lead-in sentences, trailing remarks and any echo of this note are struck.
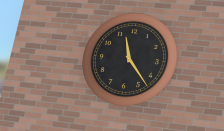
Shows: 11:23
